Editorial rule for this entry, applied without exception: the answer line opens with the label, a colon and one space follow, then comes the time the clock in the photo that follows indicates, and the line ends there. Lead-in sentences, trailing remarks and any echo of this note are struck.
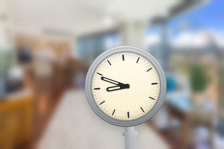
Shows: 8:49
